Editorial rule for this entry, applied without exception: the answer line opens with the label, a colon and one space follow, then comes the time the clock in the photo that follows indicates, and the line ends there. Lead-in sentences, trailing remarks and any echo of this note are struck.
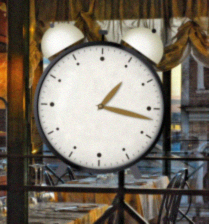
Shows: 1:17
